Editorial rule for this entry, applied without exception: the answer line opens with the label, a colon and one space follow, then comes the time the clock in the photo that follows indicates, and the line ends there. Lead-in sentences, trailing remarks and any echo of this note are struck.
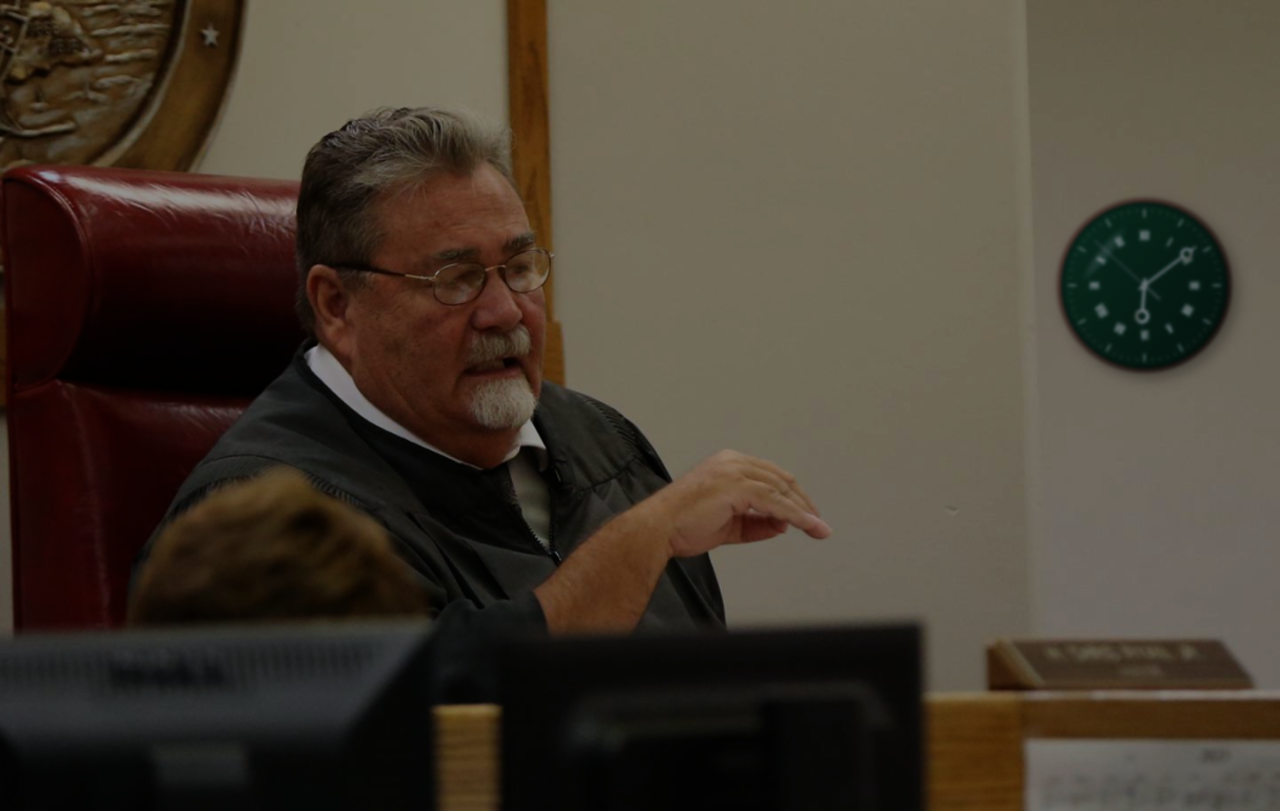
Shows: 6:08:52
